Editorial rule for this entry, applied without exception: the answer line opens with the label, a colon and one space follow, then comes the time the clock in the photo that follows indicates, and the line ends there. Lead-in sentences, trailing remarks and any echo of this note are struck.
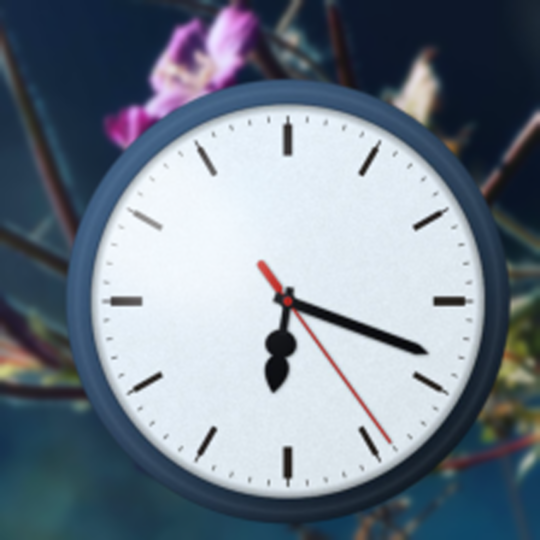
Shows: 6:18:24
